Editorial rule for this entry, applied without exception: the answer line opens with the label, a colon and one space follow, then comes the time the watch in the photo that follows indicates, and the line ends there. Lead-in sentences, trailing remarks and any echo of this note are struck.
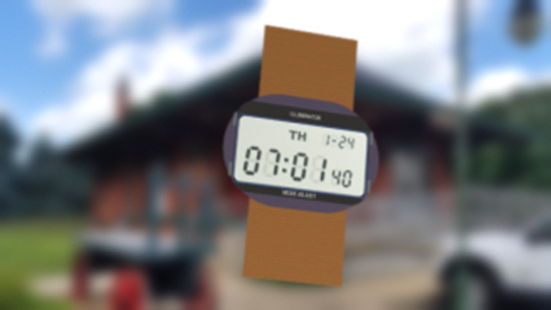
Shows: 7:01:40
